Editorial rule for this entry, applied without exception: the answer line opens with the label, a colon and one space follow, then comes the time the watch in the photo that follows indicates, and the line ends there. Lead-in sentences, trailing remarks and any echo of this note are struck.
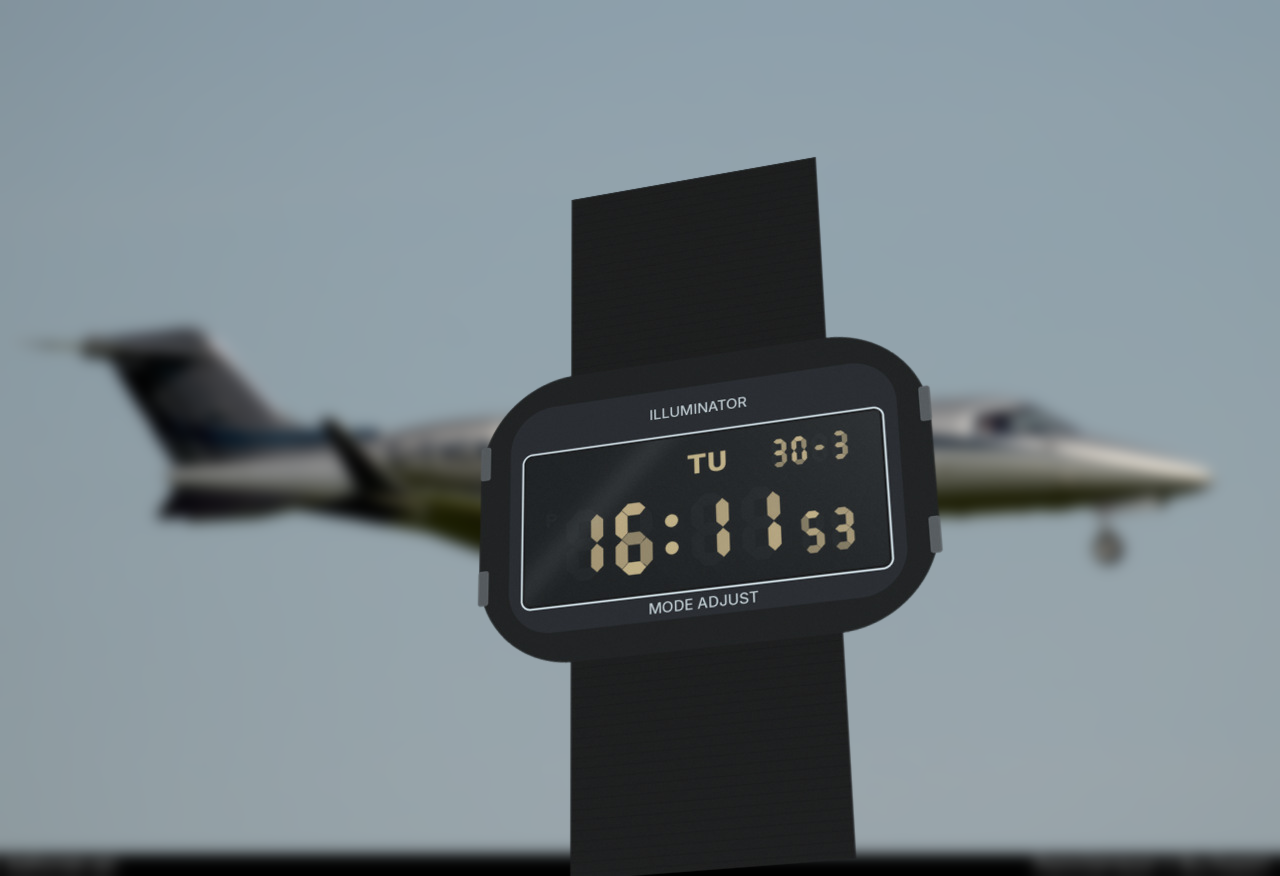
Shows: 16:11:53
